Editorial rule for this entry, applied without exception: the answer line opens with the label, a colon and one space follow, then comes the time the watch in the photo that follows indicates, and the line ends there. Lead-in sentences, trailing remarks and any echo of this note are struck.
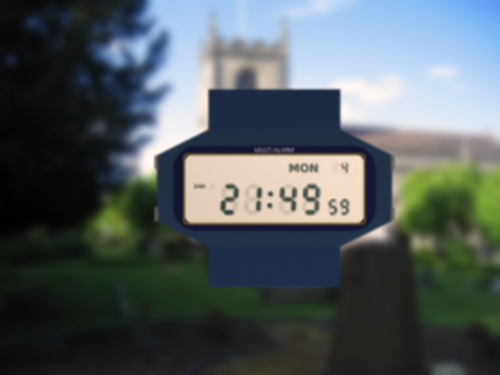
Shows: 21:49:59
